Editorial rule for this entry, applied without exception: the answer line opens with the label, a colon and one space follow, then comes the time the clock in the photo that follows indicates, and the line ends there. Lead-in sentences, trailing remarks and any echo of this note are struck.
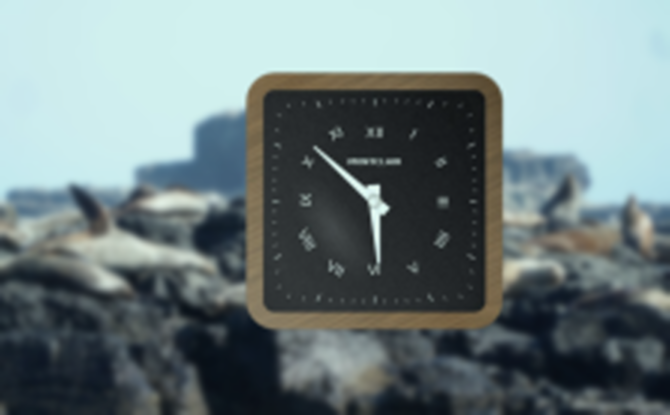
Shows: 5:52
